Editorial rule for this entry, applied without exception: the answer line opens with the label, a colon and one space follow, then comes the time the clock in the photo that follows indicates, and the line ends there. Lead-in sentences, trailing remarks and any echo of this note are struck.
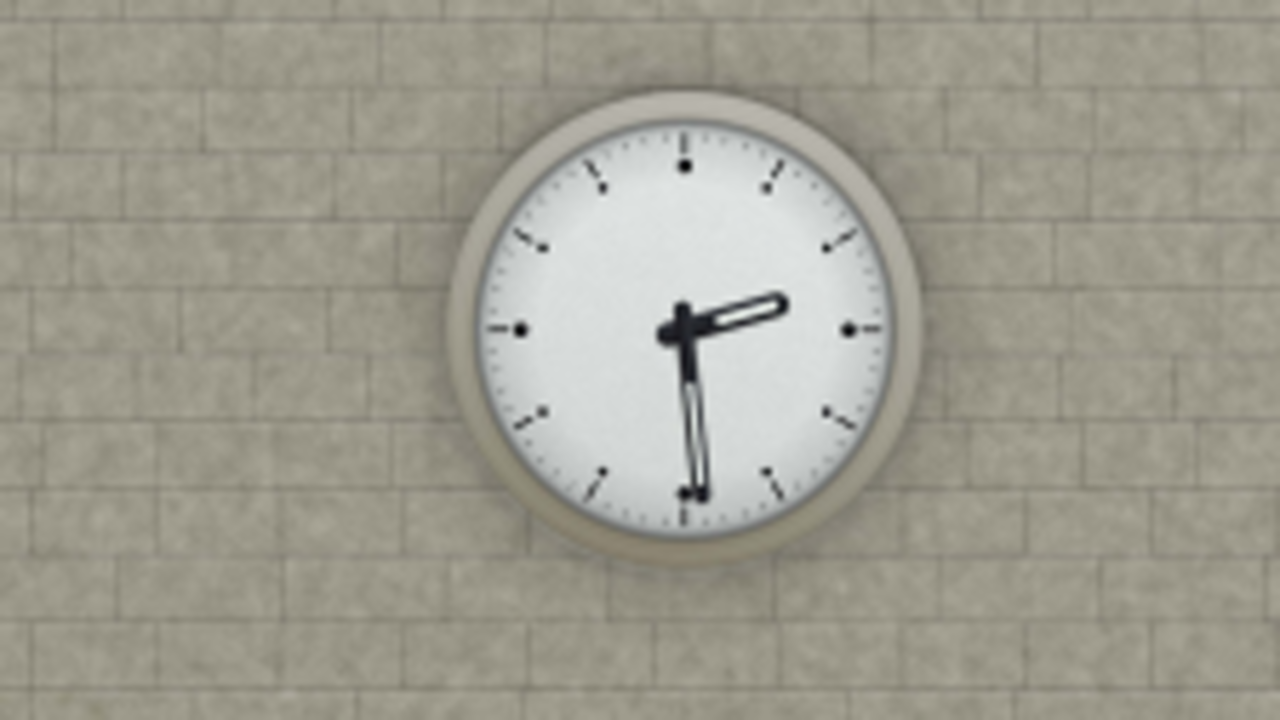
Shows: 2:29
